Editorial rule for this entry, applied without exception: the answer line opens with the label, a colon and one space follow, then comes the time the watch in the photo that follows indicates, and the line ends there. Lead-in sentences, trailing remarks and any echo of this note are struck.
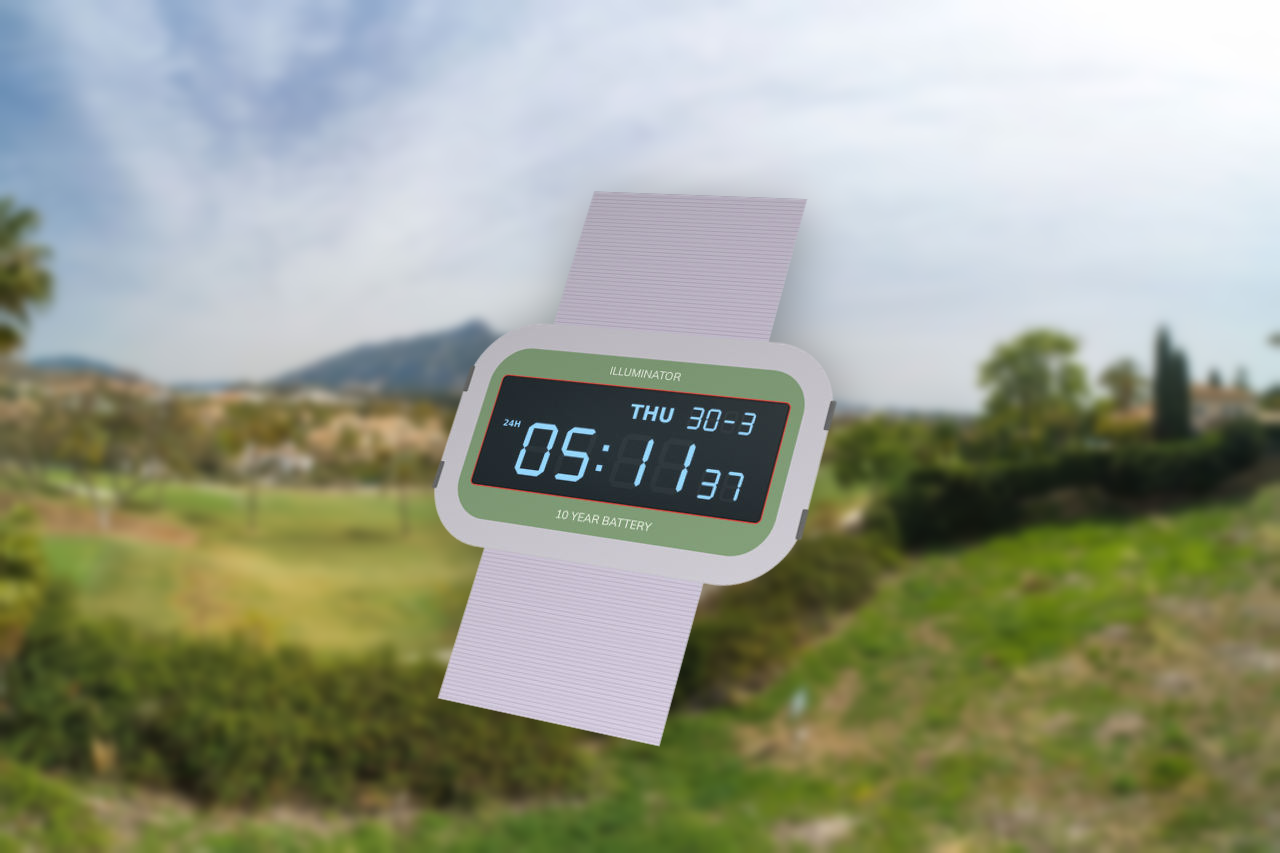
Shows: 5:11:37
